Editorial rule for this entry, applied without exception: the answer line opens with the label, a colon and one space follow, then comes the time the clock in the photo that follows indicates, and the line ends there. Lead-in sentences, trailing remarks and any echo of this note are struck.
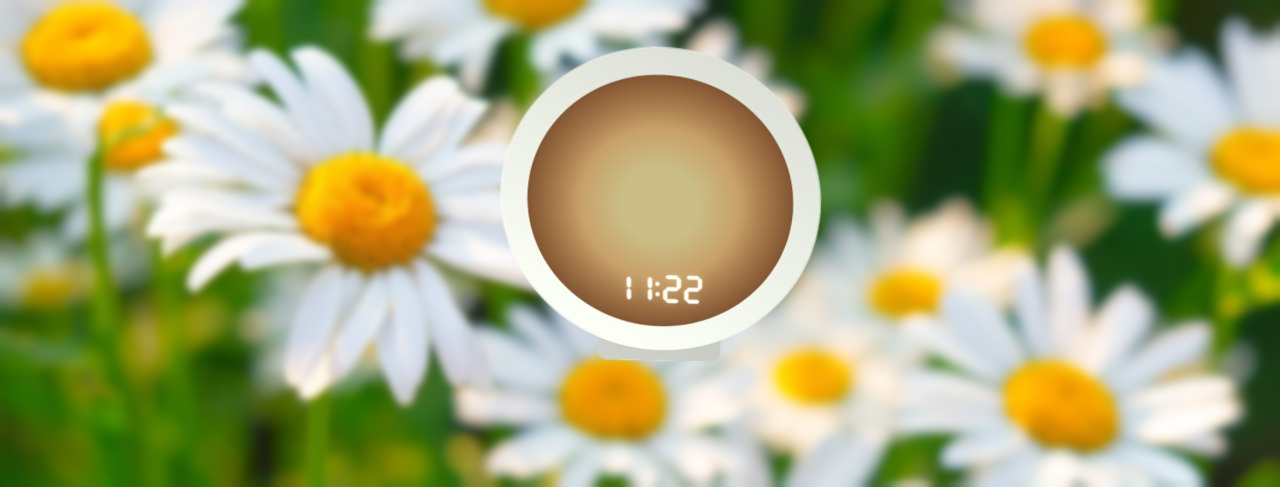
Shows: 11:22
